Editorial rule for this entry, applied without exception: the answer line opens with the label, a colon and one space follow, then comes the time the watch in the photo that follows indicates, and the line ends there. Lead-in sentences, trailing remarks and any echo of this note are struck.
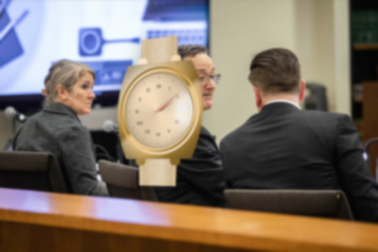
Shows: 2:09
